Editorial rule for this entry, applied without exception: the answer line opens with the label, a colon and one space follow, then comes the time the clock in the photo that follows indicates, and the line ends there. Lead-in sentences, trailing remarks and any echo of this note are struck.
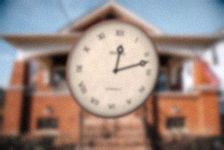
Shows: 12:12
